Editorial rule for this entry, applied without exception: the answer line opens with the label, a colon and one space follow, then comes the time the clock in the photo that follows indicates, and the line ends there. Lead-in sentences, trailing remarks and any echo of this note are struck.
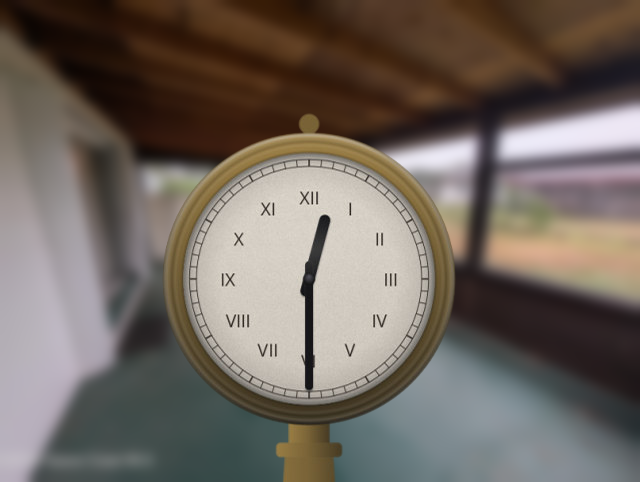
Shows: 12:30
